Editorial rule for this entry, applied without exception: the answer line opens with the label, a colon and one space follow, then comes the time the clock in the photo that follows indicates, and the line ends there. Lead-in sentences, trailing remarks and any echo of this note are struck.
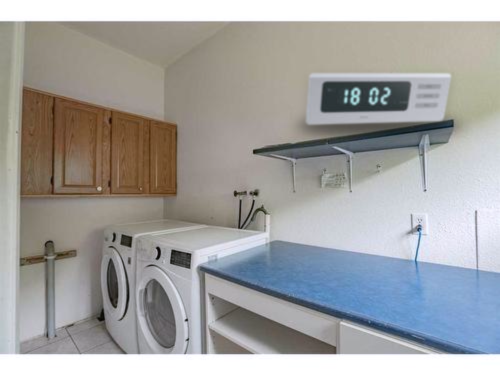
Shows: 18:02
